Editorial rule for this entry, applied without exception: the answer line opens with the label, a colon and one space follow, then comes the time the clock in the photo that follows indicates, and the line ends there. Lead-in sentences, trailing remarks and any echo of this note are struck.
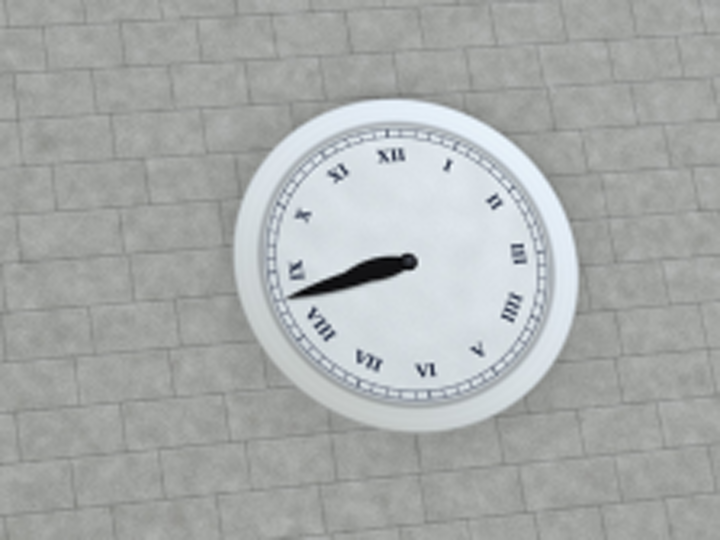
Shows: 8:43
